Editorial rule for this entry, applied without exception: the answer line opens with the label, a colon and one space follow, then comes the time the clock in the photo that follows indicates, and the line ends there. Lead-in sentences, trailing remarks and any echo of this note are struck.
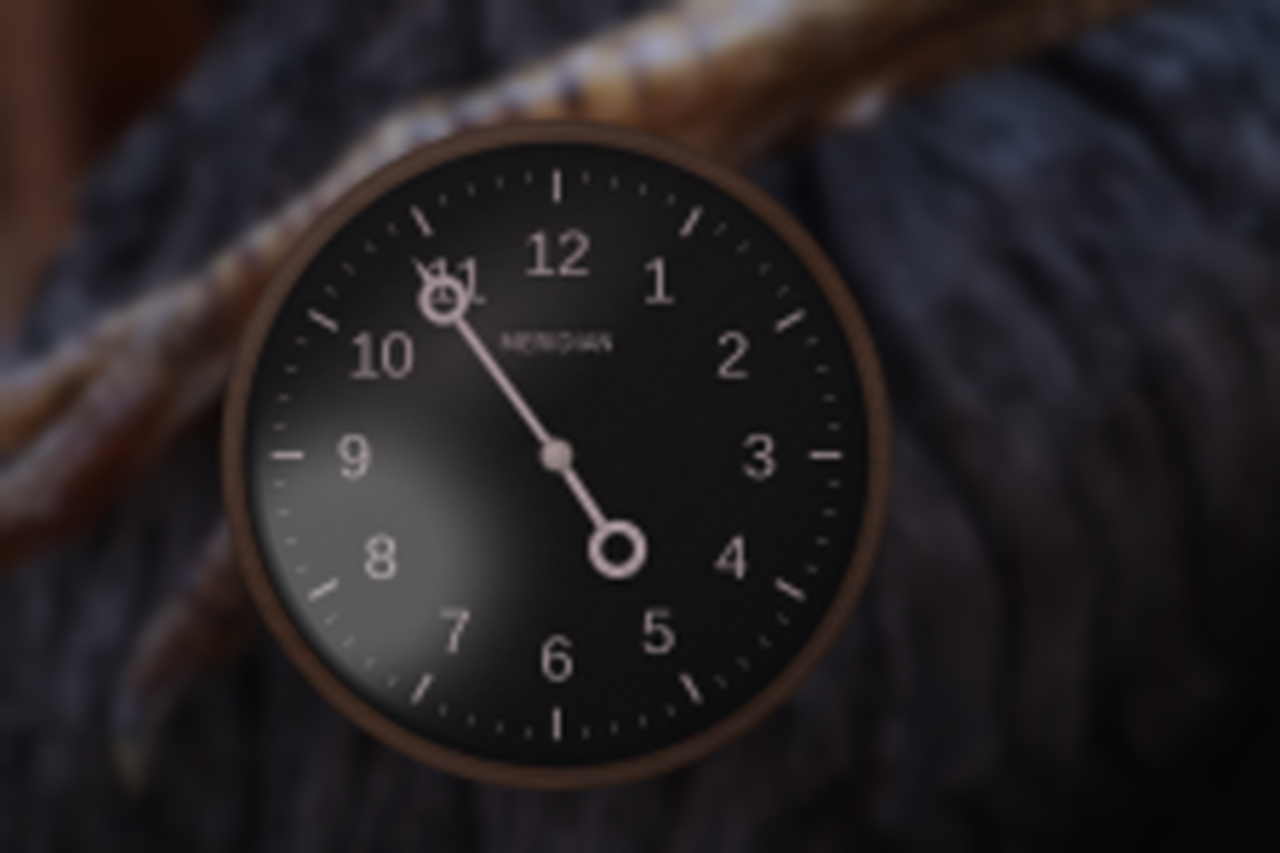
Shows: 4:54
